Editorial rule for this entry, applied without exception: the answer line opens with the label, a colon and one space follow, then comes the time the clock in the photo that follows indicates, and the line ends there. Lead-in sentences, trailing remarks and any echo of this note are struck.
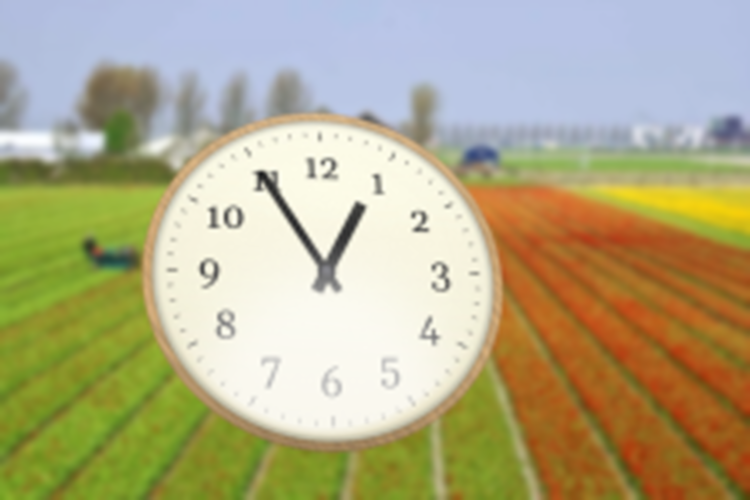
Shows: 12:55
